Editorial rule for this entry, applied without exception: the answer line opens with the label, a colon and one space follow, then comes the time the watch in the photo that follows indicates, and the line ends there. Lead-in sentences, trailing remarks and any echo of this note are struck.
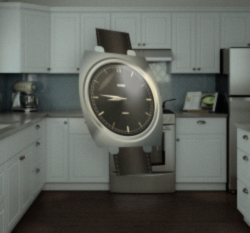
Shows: 8:46
